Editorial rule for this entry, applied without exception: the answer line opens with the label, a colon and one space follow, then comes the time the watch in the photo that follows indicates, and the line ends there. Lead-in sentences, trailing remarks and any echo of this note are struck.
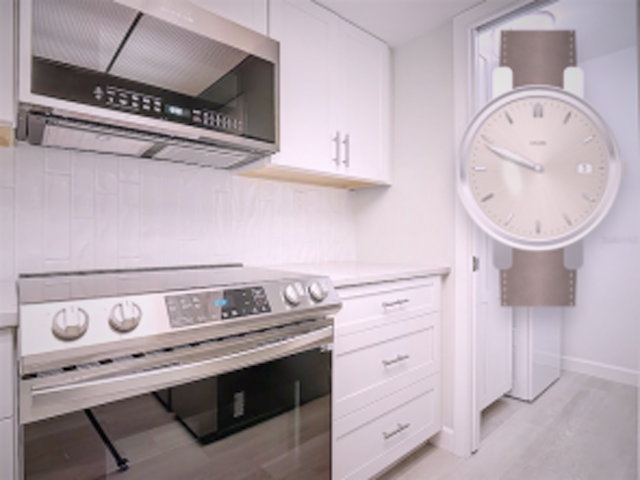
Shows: 9:49
